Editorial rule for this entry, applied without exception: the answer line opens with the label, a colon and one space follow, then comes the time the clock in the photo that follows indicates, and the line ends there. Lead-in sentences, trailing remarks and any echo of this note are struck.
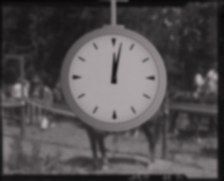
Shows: 12:02
